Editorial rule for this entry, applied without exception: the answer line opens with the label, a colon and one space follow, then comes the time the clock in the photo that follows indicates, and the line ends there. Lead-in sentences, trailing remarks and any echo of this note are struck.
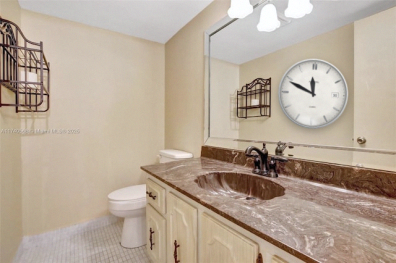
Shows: 11:49
